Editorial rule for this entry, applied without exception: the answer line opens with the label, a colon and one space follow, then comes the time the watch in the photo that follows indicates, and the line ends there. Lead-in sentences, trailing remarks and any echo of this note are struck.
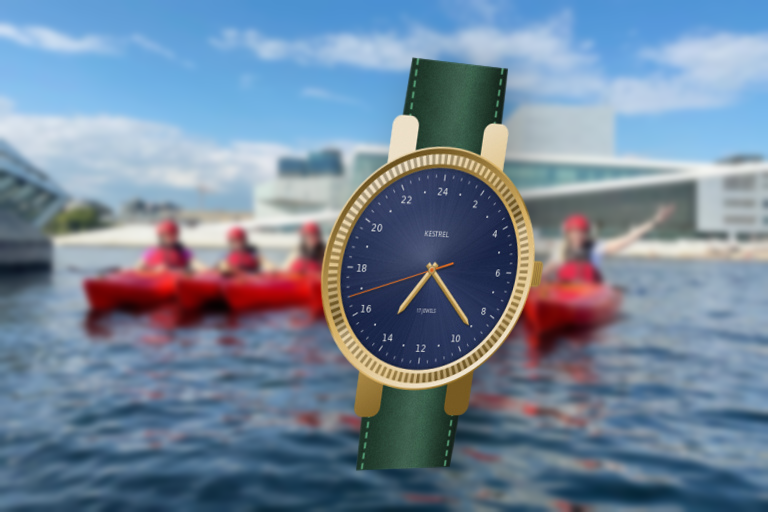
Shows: 14:22:42
